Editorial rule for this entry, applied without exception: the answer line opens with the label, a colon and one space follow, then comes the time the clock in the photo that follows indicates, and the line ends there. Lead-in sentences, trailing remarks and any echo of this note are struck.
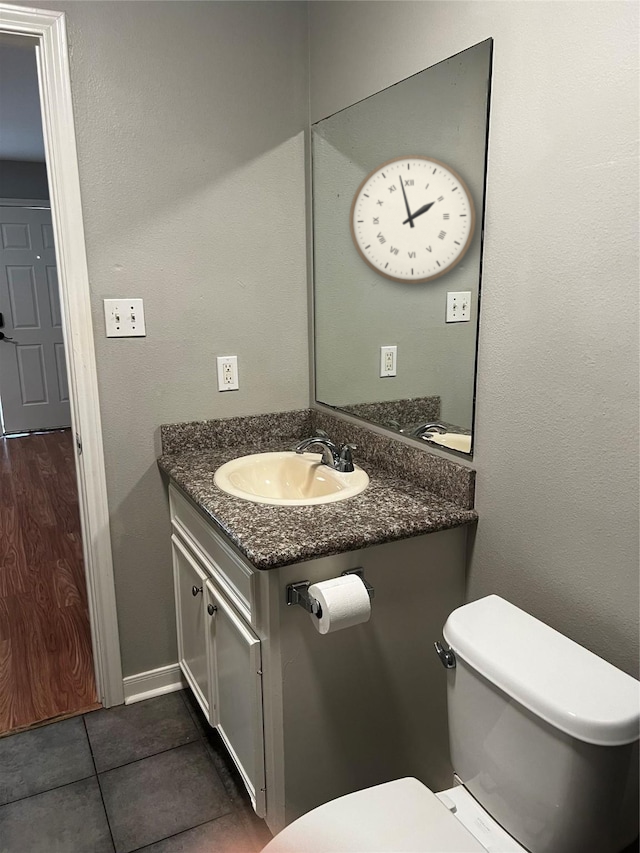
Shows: 1:58
